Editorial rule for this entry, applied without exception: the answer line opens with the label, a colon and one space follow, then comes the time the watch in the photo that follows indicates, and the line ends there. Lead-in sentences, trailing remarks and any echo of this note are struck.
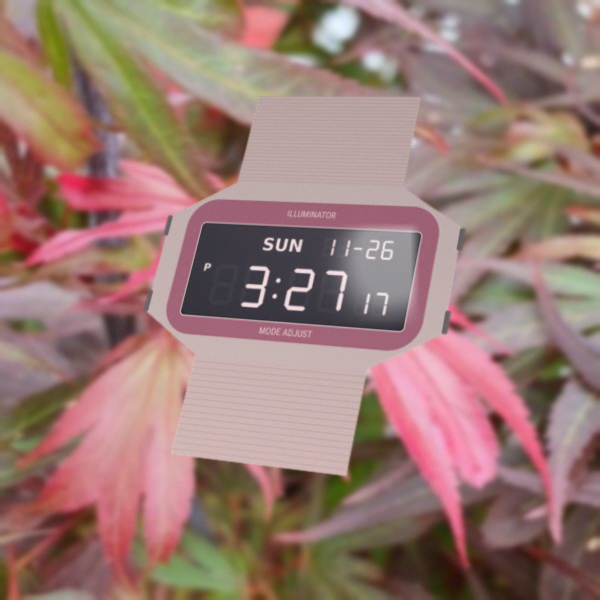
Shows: 3:27:17
